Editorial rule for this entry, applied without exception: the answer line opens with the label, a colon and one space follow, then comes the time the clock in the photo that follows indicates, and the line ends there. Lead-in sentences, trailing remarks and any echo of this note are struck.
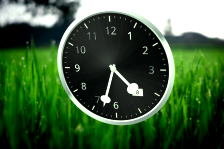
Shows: 4:33
